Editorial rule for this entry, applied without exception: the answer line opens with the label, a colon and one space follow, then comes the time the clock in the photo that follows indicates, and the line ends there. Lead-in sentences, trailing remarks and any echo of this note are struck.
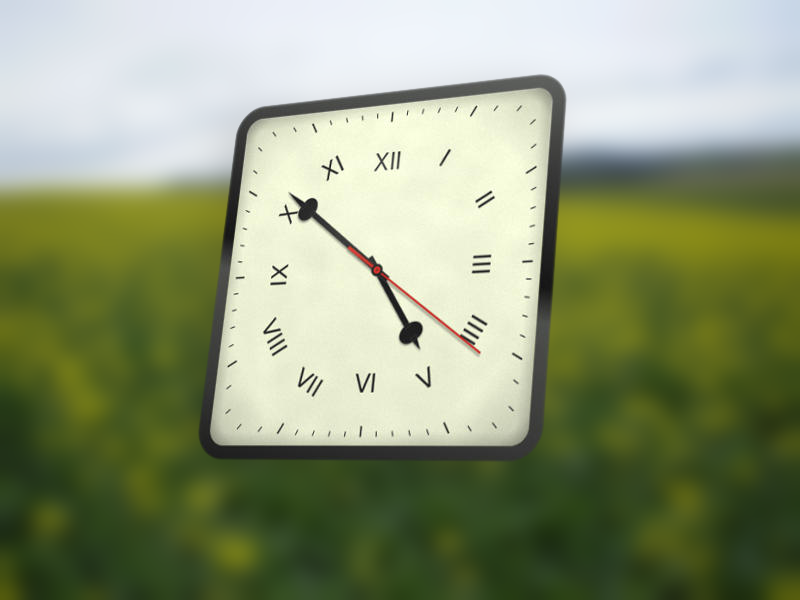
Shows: 4:51:21
